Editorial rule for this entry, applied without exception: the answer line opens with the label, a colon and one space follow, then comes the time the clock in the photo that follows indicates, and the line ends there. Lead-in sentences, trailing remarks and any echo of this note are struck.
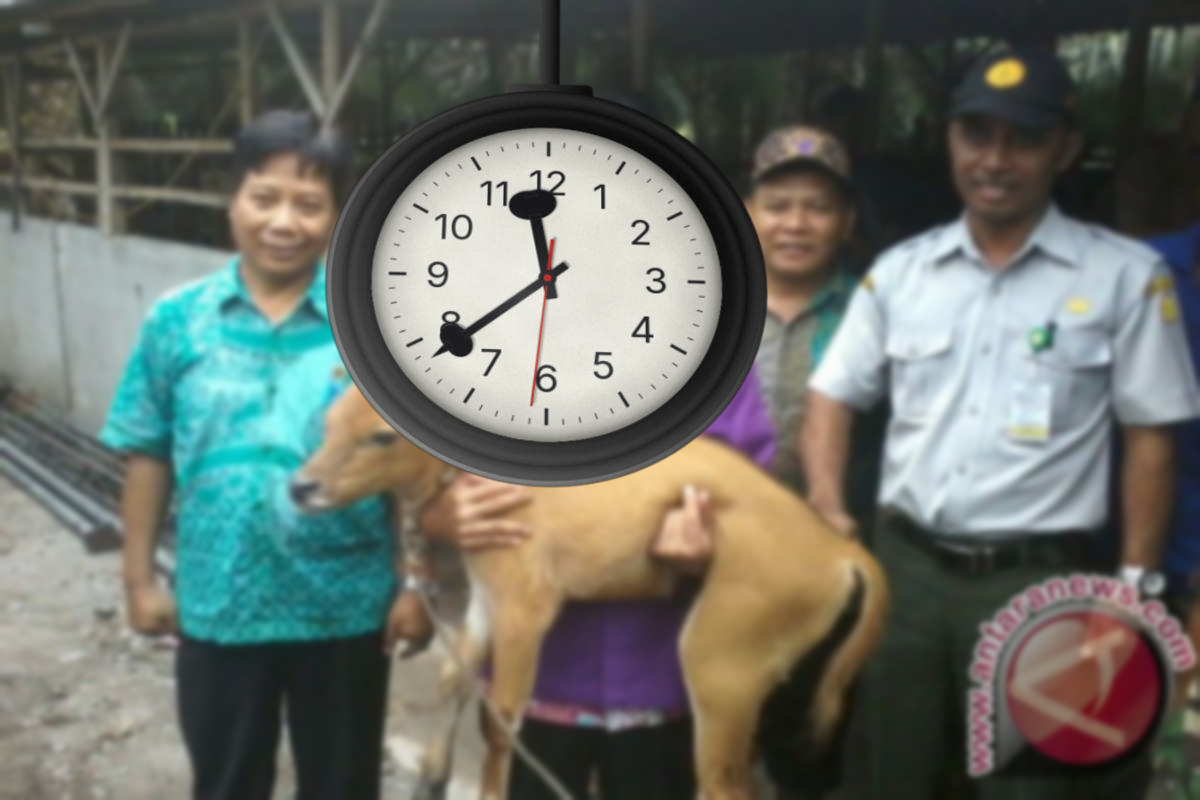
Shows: 11:38:31
